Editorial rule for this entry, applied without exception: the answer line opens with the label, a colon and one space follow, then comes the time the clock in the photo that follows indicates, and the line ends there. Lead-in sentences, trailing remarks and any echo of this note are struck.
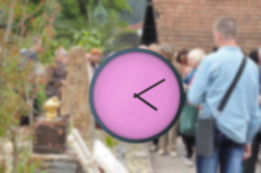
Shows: 4:10
